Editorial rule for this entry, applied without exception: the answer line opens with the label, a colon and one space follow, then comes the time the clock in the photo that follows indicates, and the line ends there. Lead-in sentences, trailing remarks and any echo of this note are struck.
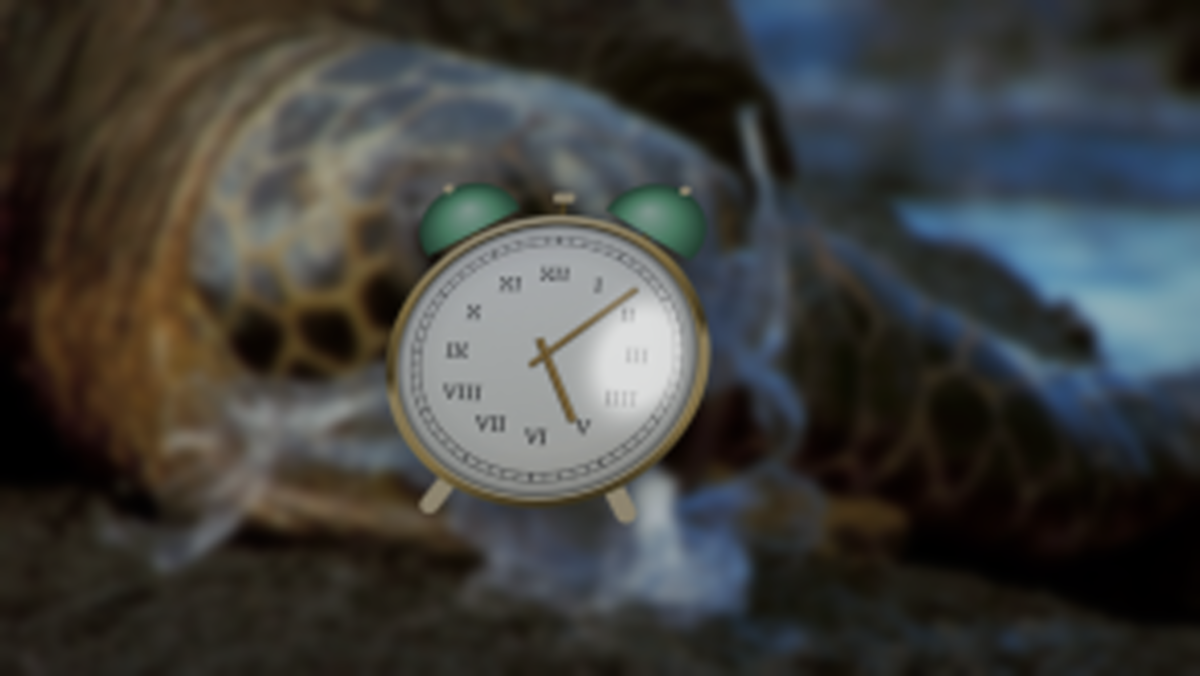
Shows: 5:08
